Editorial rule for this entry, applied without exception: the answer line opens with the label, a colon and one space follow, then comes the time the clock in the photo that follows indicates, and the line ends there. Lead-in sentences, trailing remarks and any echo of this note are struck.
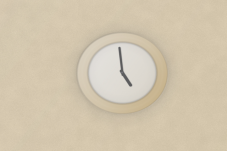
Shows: 4:59
